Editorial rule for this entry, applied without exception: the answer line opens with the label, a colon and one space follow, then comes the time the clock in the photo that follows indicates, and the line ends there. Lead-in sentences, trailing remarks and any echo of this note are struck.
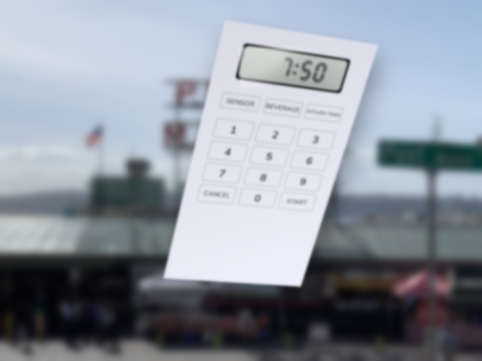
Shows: 7:50
